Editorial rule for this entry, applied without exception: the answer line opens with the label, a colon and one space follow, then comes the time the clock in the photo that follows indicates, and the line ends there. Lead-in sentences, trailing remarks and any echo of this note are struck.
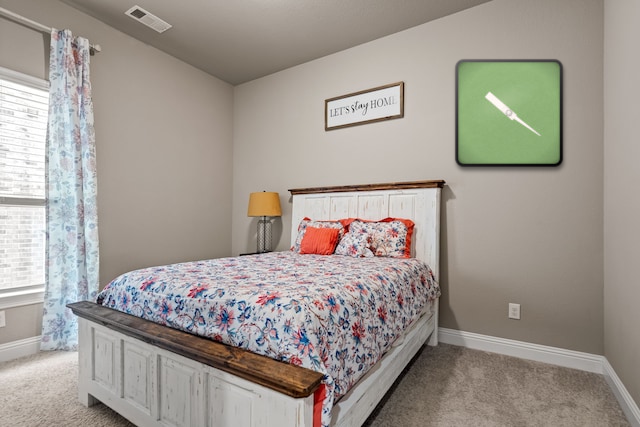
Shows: 10:21
